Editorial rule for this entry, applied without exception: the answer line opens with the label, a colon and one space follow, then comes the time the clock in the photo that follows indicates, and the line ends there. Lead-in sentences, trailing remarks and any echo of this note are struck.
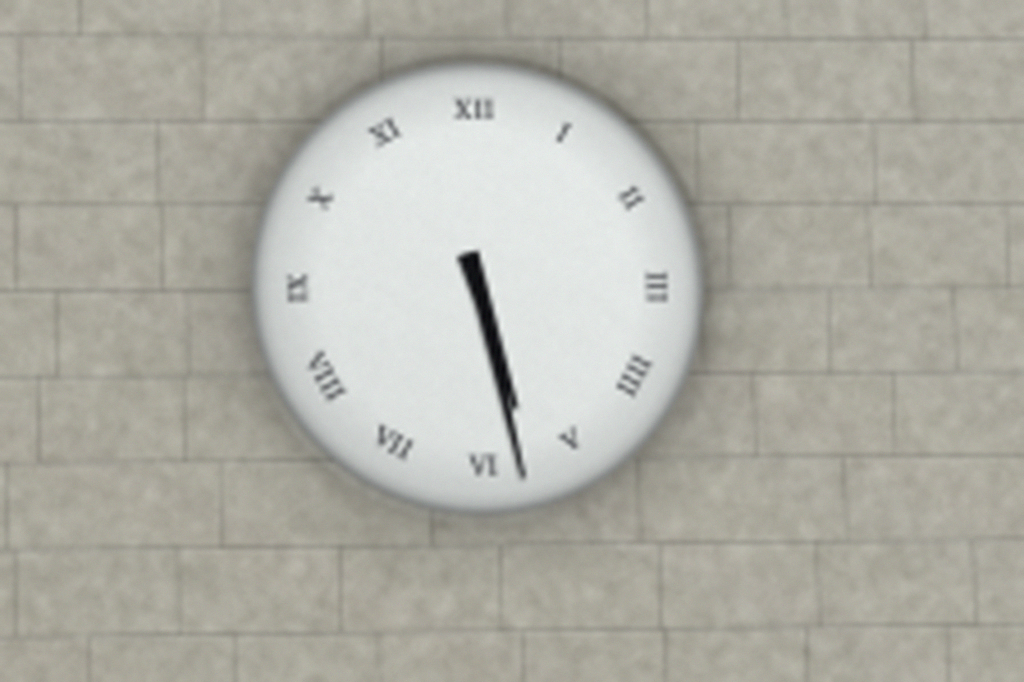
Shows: 5:28
